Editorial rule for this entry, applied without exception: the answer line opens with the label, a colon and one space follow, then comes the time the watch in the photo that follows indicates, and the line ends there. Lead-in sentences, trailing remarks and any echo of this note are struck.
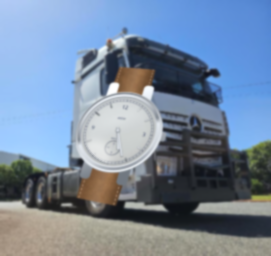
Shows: 5:26
